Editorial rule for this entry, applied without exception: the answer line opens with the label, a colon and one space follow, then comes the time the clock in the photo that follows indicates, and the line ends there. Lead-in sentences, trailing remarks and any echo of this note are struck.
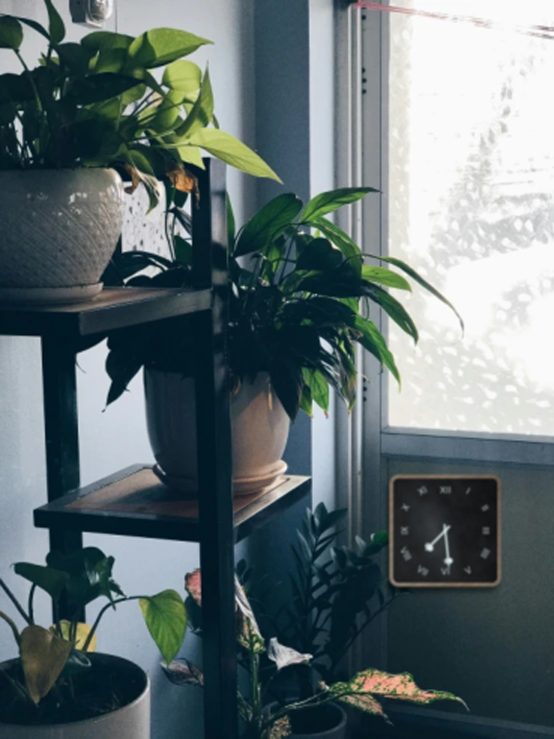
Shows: 7:29
